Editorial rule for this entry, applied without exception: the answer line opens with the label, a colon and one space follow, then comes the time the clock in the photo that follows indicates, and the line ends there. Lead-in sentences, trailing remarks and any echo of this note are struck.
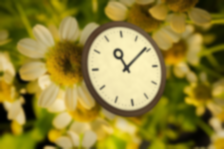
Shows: 11:09
